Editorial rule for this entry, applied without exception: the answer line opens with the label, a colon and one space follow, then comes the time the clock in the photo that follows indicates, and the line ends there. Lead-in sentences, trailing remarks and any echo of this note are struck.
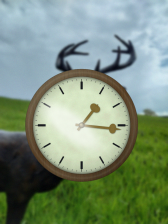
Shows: 1:16
